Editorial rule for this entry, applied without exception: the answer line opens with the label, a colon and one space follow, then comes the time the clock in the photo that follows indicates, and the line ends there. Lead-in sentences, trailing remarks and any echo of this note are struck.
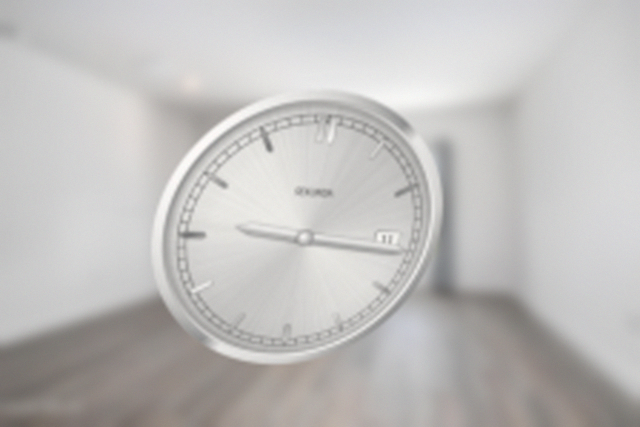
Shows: 9:16
